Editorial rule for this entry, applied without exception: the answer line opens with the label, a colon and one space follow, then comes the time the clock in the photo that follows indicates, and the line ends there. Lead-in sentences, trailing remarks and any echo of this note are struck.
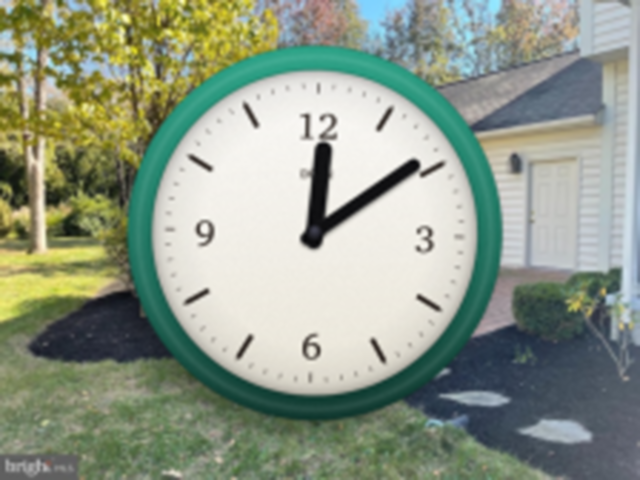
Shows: 12:09
